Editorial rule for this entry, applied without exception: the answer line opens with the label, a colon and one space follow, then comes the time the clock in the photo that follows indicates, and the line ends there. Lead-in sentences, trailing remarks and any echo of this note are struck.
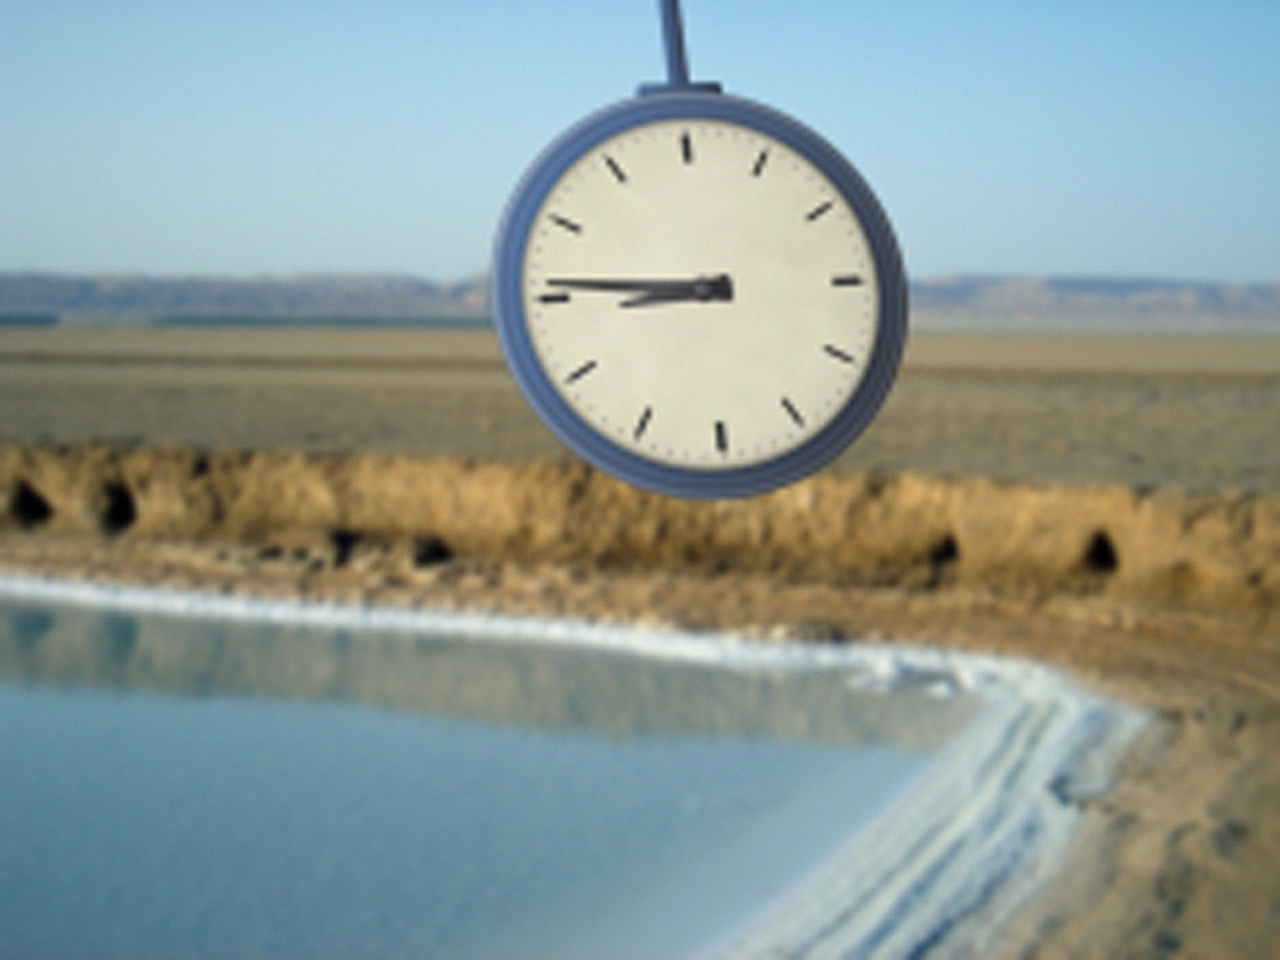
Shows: 8:46
